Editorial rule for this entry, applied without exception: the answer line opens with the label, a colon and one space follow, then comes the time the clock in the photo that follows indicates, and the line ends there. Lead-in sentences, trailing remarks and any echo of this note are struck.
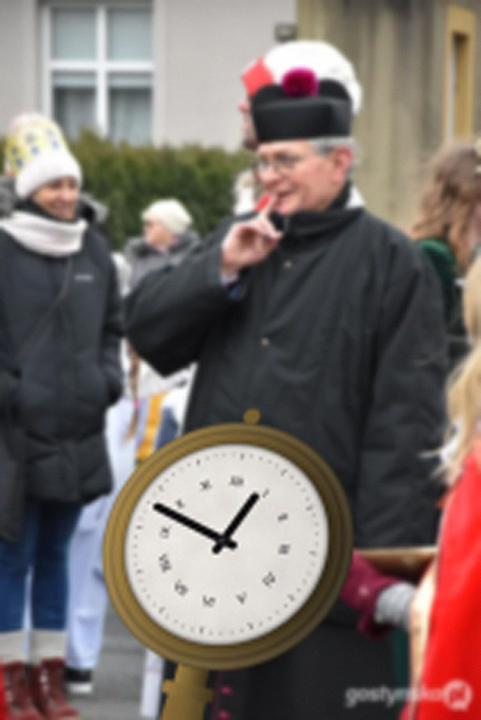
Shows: 12:48
